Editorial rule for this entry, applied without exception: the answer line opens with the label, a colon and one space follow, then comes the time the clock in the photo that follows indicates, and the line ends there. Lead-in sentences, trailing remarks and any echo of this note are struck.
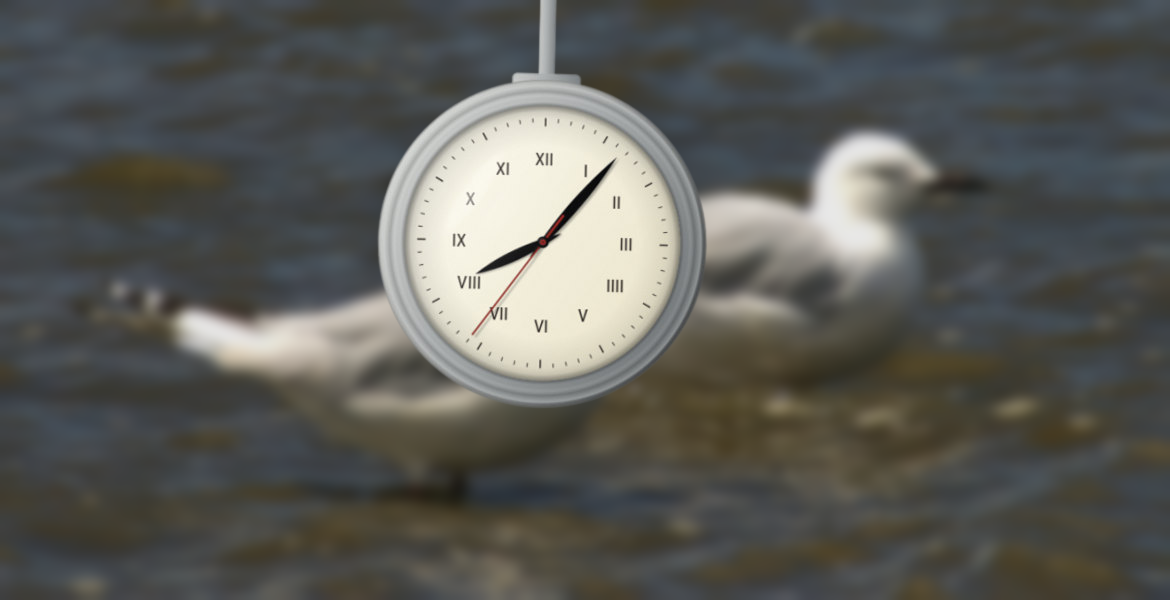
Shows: 8:06:36
